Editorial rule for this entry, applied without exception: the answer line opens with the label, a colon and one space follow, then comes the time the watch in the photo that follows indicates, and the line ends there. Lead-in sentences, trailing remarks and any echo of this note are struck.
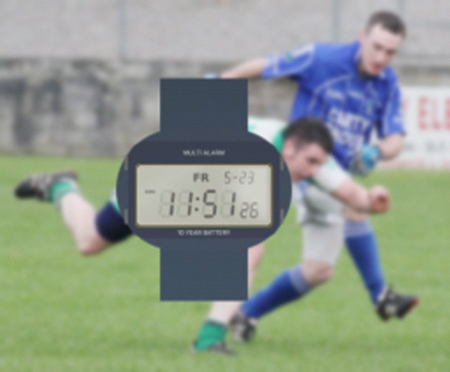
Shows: 11:51:26
